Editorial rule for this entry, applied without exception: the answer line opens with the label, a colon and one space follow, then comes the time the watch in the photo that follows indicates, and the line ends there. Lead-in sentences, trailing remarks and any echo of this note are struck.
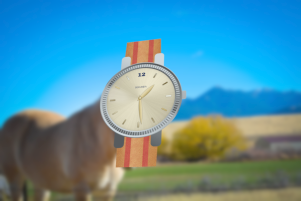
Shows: 1:29
